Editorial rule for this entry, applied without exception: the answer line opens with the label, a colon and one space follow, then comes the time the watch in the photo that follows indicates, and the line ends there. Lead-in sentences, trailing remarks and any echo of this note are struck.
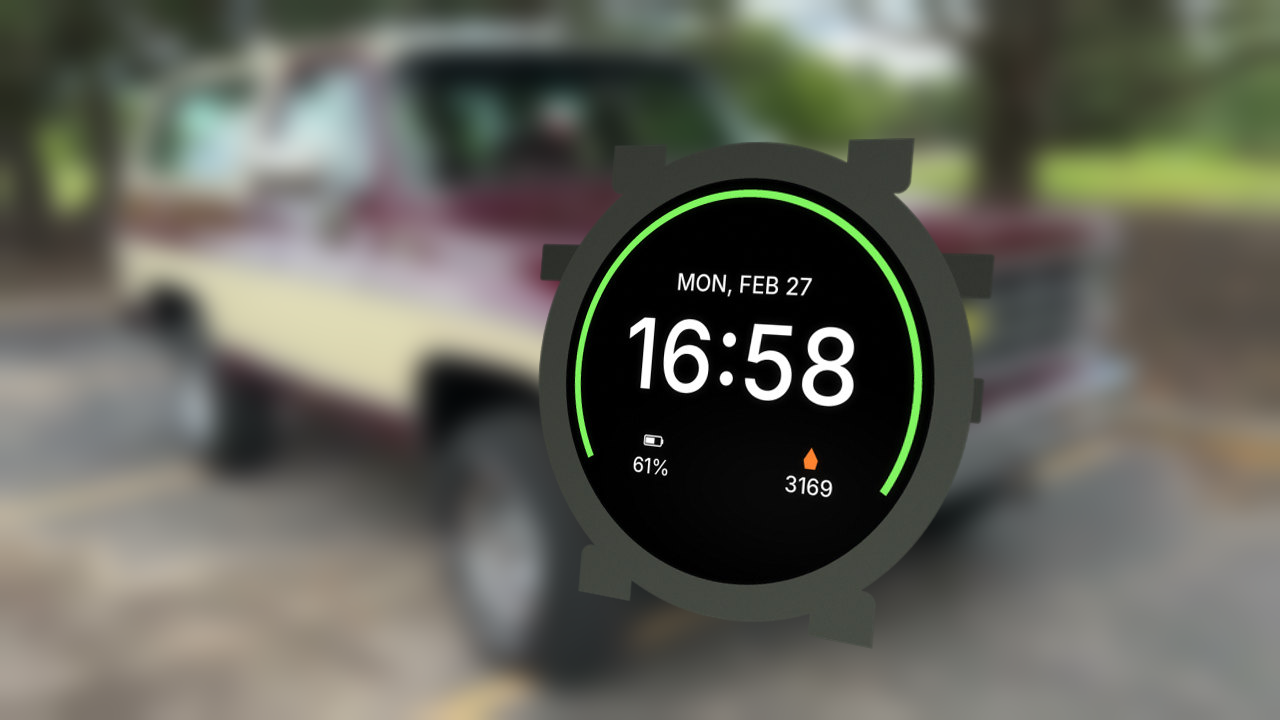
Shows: 16:58
